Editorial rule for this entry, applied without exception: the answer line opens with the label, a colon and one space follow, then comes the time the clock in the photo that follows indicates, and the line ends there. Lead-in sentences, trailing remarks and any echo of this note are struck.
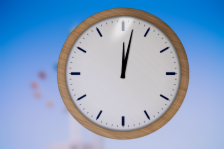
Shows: 12:02
